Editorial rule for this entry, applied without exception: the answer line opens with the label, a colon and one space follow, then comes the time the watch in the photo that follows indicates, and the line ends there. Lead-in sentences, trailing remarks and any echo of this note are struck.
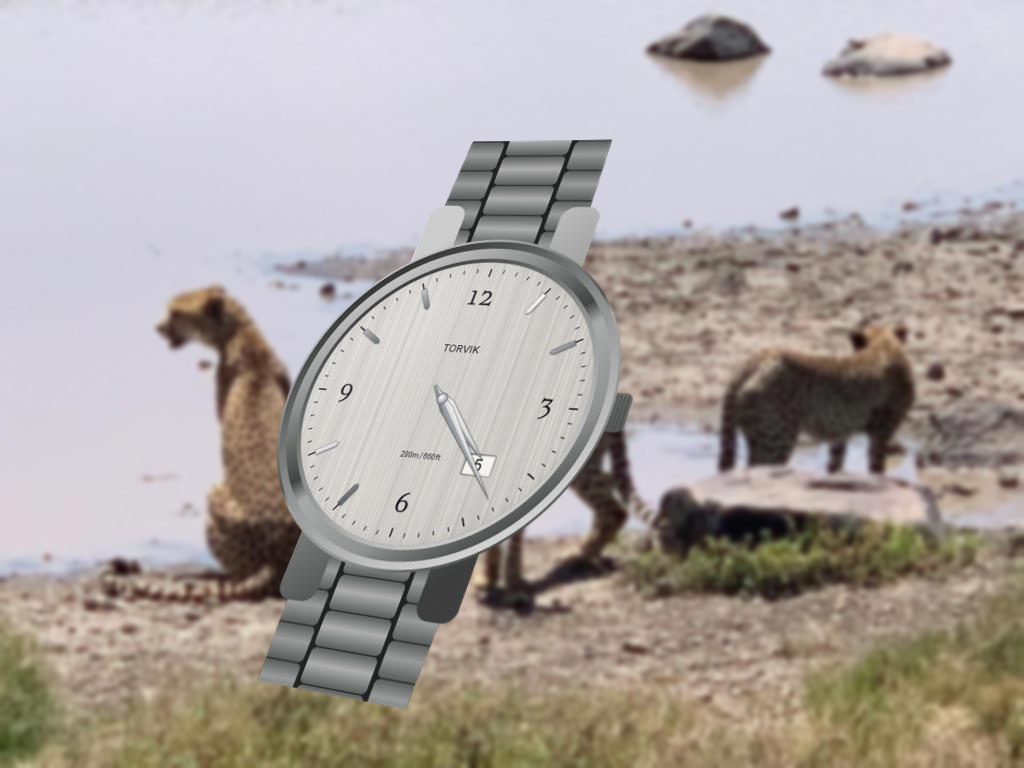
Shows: 4:23
